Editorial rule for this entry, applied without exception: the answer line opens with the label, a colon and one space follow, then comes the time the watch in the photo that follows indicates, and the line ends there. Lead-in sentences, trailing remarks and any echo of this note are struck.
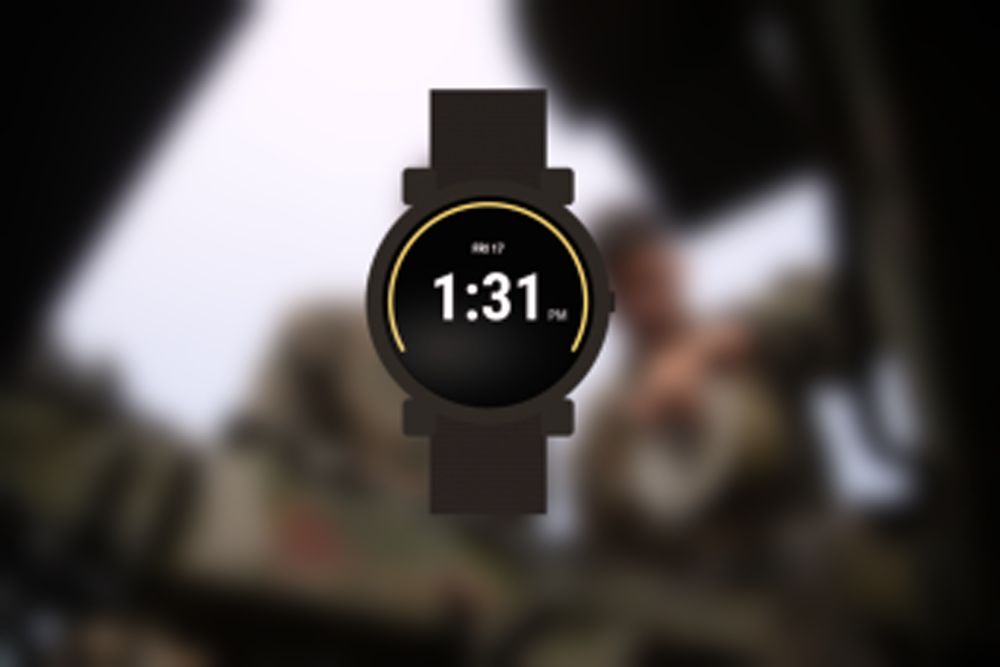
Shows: 1:31
